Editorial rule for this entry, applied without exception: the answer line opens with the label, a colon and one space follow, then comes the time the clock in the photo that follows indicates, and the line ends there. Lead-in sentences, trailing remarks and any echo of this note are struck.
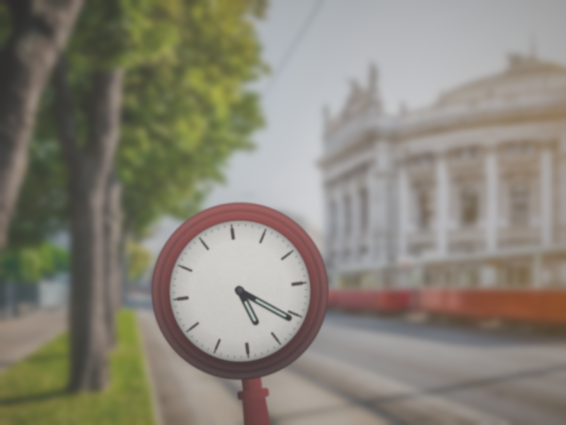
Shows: 5:21
